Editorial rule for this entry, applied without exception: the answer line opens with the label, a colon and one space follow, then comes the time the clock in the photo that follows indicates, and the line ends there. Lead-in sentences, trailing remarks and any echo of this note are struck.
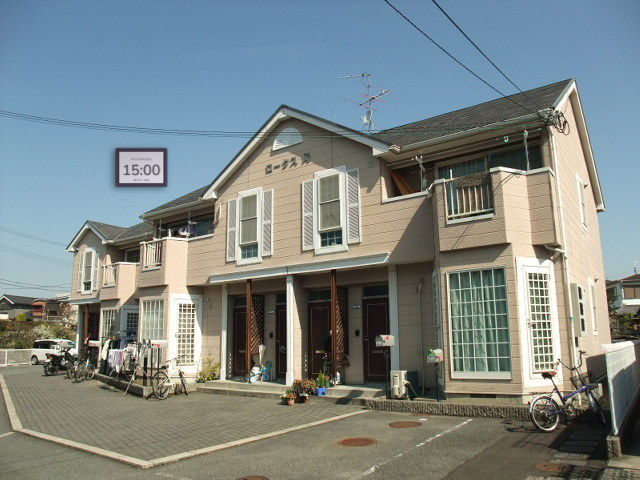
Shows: 15:00
